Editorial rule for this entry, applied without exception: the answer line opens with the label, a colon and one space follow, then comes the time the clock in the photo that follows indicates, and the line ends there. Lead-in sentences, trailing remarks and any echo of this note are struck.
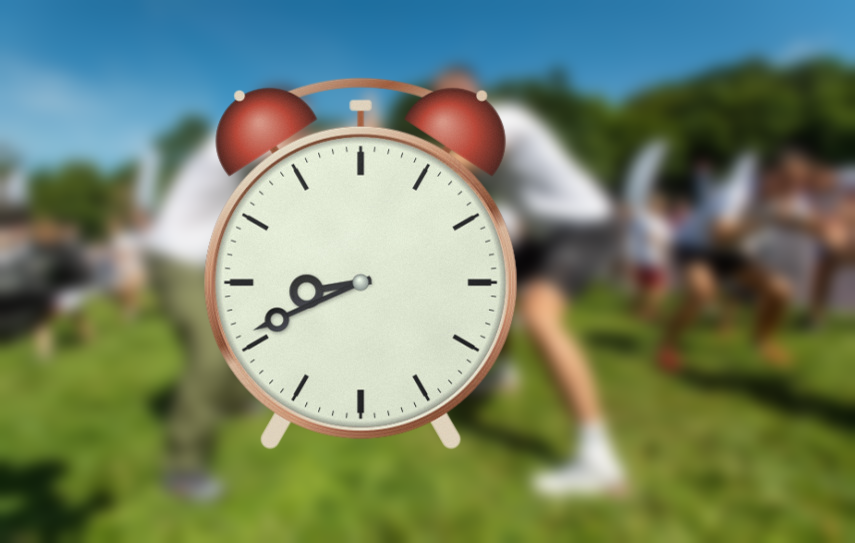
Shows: 8:41
